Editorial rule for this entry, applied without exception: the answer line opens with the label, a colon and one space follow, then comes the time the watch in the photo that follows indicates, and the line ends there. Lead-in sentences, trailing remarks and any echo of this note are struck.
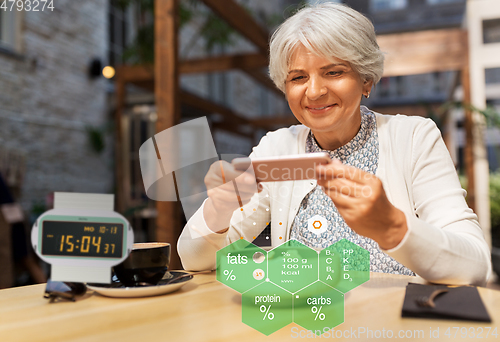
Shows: 15:04
